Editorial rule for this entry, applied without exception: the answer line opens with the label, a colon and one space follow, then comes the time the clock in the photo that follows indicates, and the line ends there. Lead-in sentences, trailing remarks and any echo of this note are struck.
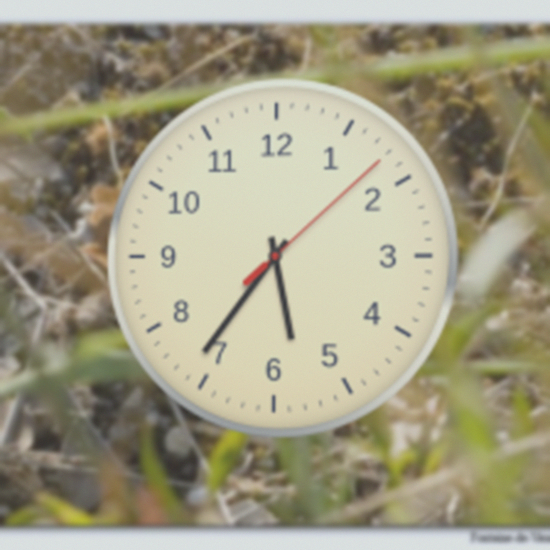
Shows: 5:36:08
